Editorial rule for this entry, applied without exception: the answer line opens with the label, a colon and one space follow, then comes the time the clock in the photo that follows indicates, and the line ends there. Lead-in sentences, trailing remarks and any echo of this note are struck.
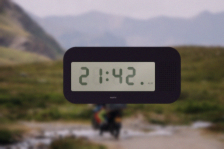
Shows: 21:42
